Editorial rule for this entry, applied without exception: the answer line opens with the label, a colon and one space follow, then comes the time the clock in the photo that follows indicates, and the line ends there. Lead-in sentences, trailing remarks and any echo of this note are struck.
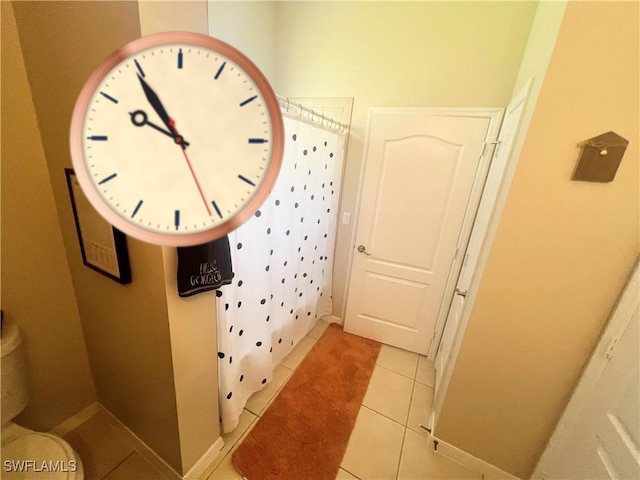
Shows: 9:54:26
